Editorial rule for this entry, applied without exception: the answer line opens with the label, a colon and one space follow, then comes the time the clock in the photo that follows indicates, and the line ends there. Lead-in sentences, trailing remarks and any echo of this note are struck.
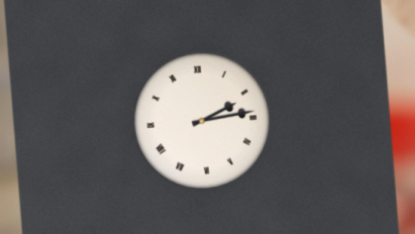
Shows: 2:14
